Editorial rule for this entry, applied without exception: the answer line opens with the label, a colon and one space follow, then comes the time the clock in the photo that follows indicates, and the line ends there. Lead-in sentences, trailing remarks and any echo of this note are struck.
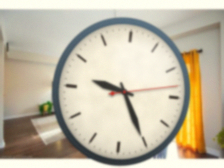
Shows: 9:25:13
